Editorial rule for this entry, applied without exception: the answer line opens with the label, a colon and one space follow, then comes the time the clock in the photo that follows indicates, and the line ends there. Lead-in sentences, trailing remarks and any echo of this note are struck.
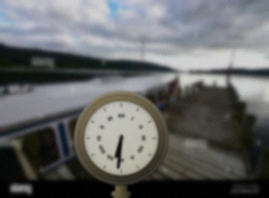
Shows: 6:31
